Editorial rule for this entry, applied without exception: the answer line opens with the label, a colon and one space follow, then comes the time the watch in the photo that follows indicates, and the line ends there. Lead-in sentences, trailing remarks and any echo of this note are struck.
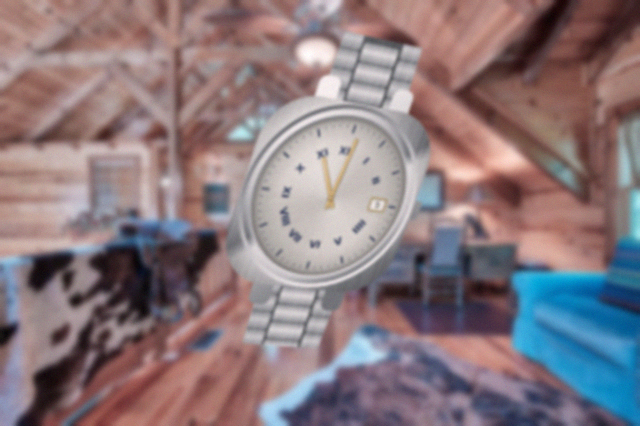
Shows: 11:01
